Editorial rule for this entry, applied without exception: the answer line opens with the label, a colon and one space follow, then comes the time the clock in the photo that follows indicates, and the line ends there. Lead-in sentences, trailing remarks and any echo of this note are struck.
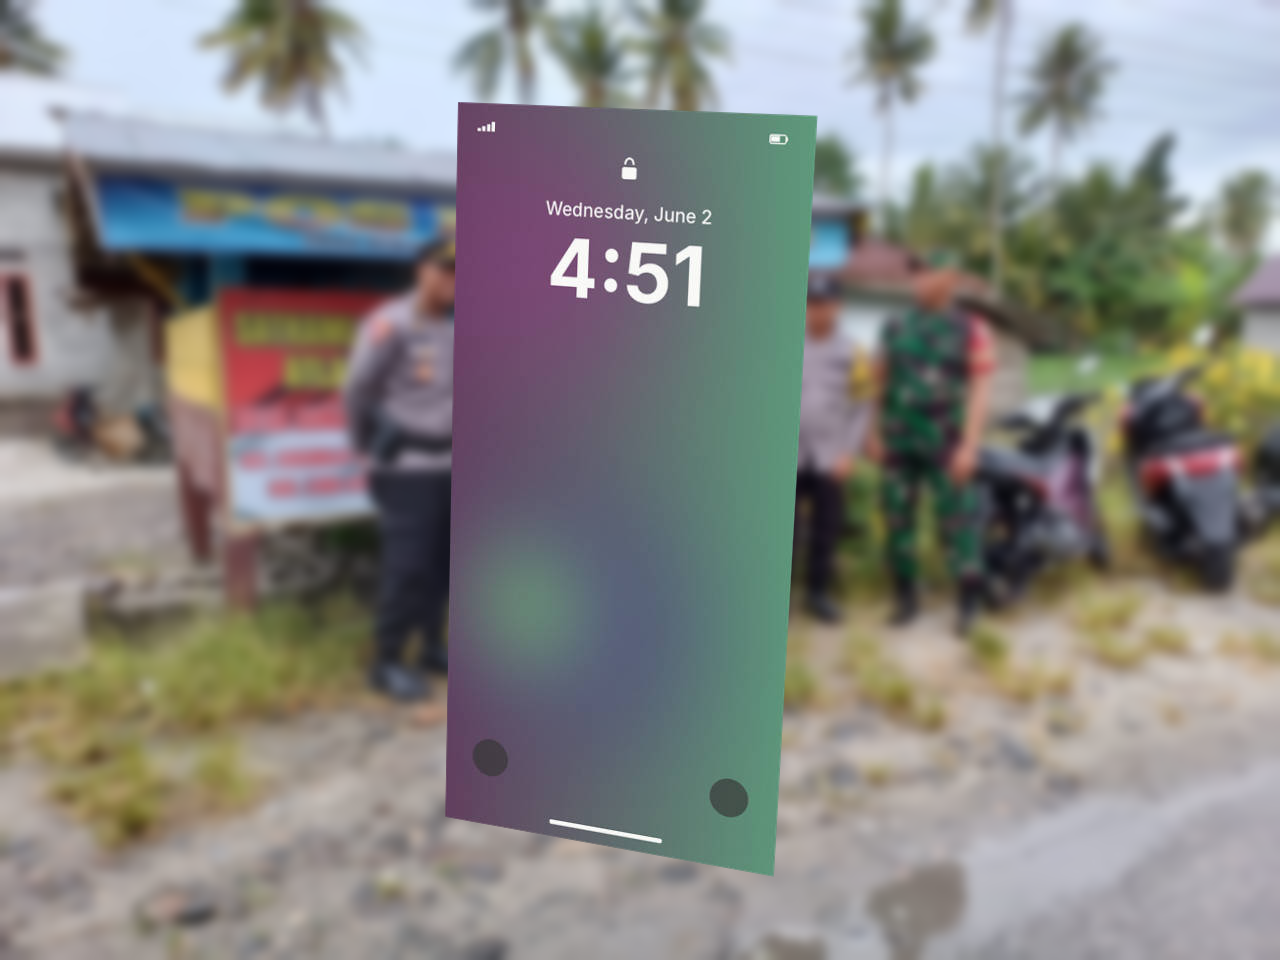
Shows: 4:51
